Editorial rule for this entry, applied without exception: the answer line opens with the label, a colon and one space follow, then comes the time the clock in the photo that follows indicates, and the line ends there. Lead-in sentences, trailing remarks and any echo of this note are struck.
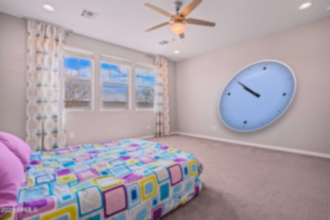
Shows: 9:50
